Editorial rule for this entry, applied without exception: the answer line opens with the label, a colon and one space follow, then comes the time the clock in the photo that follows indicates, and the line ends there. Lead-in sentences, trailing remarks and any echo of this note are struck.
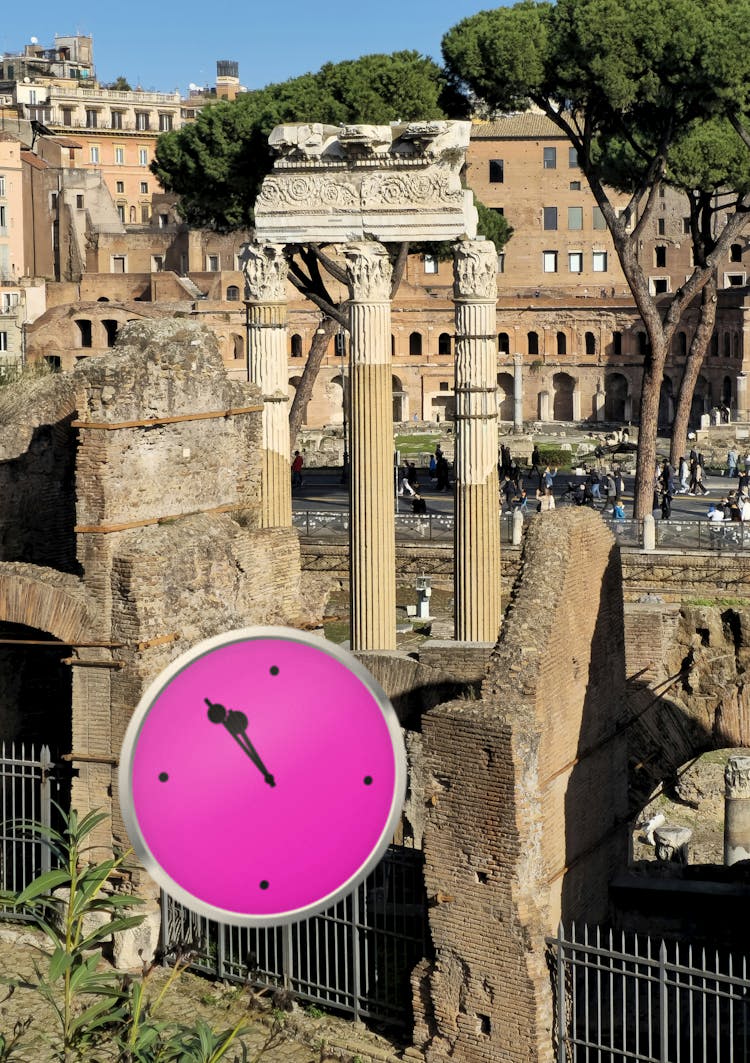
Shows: 10:53
